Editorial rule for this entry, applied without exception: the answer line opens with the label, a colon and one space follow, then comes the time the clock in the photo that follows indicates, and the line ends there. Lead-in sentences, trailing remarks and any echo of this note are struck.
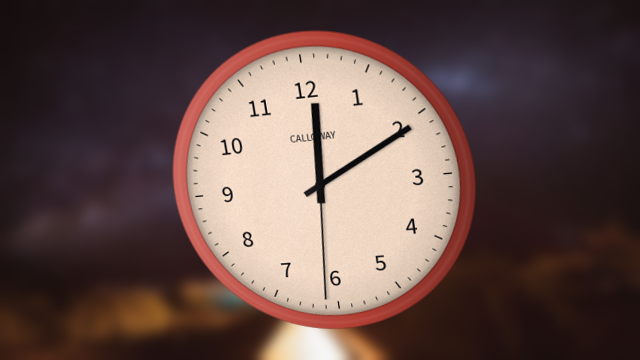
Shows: 12:10:31
